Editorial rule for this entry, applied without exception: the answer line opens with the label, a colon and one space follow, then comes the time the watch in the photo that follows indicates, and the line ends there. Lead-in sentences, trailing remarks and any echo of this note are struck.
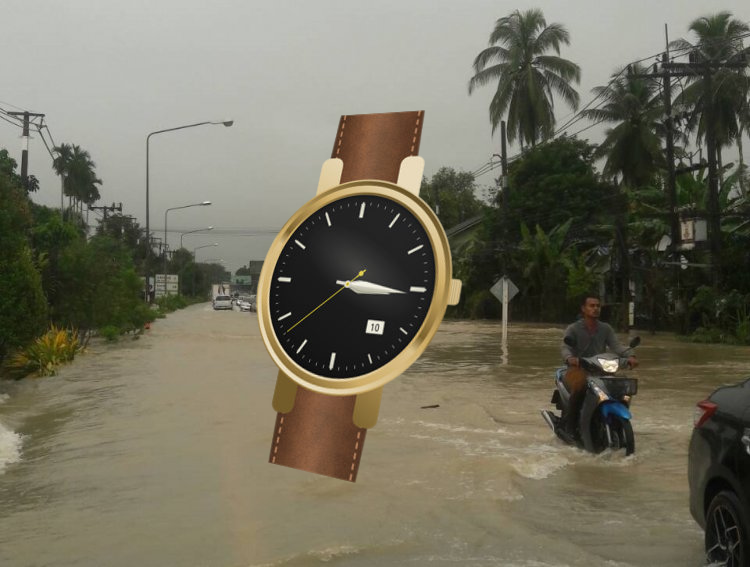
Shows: 3:15:38
